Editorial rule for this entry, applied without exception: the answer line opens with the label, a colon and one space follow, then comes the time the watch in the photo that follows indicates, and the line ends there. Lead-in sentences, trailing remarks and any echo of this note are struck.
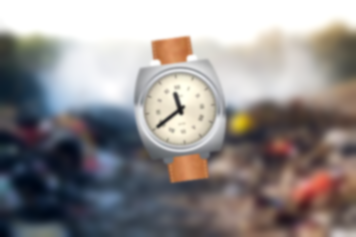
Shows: 11:40
